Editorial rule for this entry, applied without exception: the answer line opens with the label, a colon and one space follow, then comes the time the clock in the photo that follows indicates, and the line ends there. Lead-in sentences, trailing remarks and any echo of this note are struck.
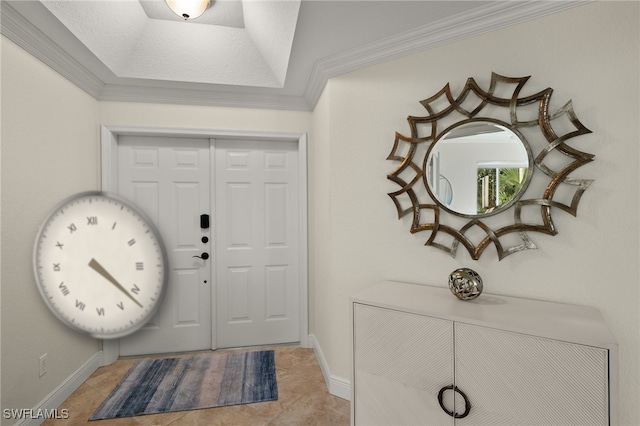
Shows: 4:22
